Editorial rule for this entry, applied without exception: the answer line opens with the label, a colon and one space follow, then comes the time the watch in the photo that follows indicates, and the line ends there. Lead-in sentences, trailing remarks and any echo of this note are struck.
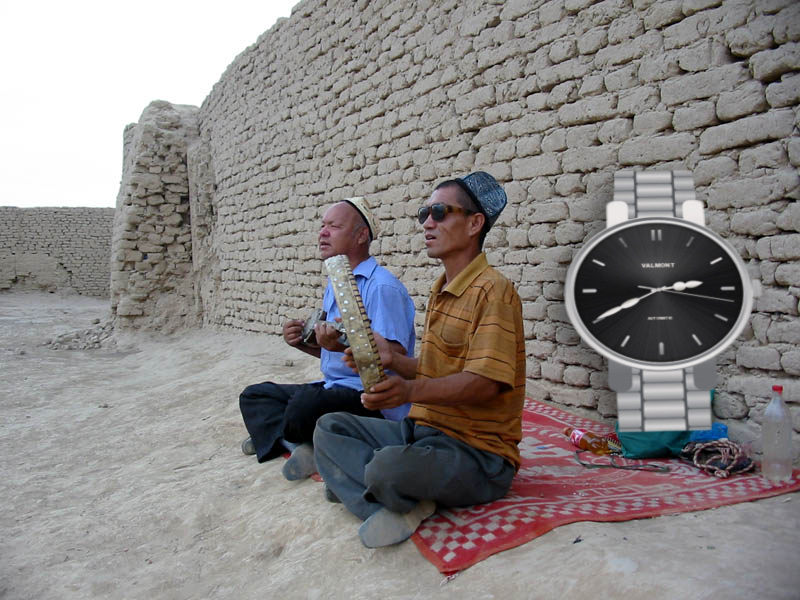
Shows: 2:40:17
